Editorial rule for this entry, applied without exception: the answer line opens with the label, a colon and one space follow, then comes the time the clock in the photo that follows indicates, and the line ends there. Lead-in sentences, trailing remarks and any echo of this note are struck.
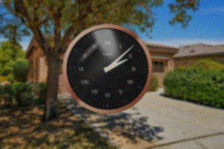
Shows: 2:08
